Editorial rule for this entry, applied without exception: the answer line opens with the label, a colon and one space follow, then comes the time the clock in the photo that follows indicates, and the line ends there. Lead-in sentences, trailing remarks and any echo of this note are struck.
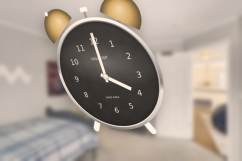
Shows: 4:00
